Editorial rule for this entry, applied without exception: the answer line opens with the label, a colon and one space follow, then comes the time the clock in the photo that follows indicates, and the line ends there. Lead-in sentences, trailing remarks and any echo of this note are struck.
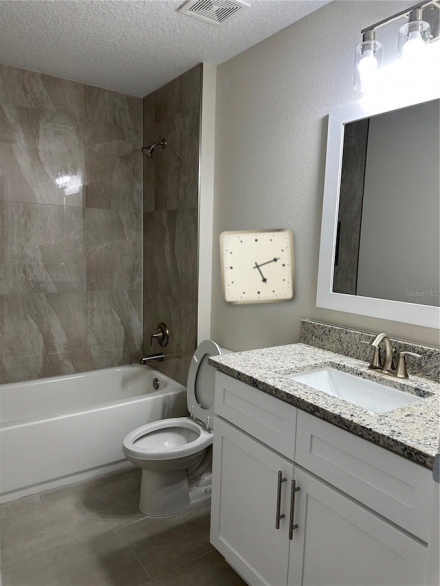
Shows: 5:12
